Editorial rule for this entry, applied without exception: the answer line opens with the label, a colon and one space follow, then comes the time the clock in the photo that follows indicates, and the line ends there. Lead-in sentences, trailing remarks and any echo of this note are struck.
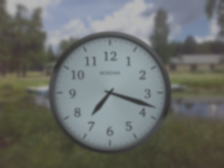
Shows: 7:18
